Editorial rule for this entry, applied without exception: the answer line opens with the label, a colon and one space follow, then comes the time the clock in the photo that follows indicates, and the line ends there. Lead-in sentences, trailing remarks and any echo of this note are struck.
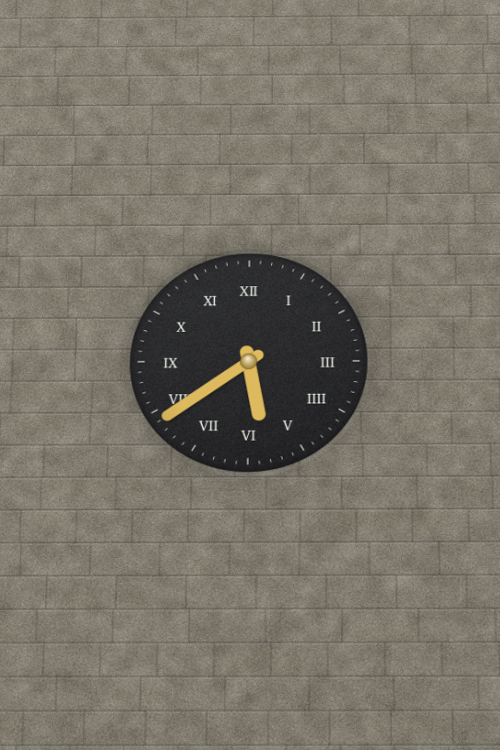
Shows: 5:39
